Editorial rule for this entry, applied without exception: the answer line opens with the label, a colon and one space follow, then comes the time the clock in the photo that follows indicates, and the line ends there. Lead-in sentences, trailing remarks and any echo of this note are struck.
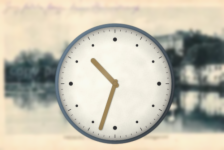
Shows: 10:33
